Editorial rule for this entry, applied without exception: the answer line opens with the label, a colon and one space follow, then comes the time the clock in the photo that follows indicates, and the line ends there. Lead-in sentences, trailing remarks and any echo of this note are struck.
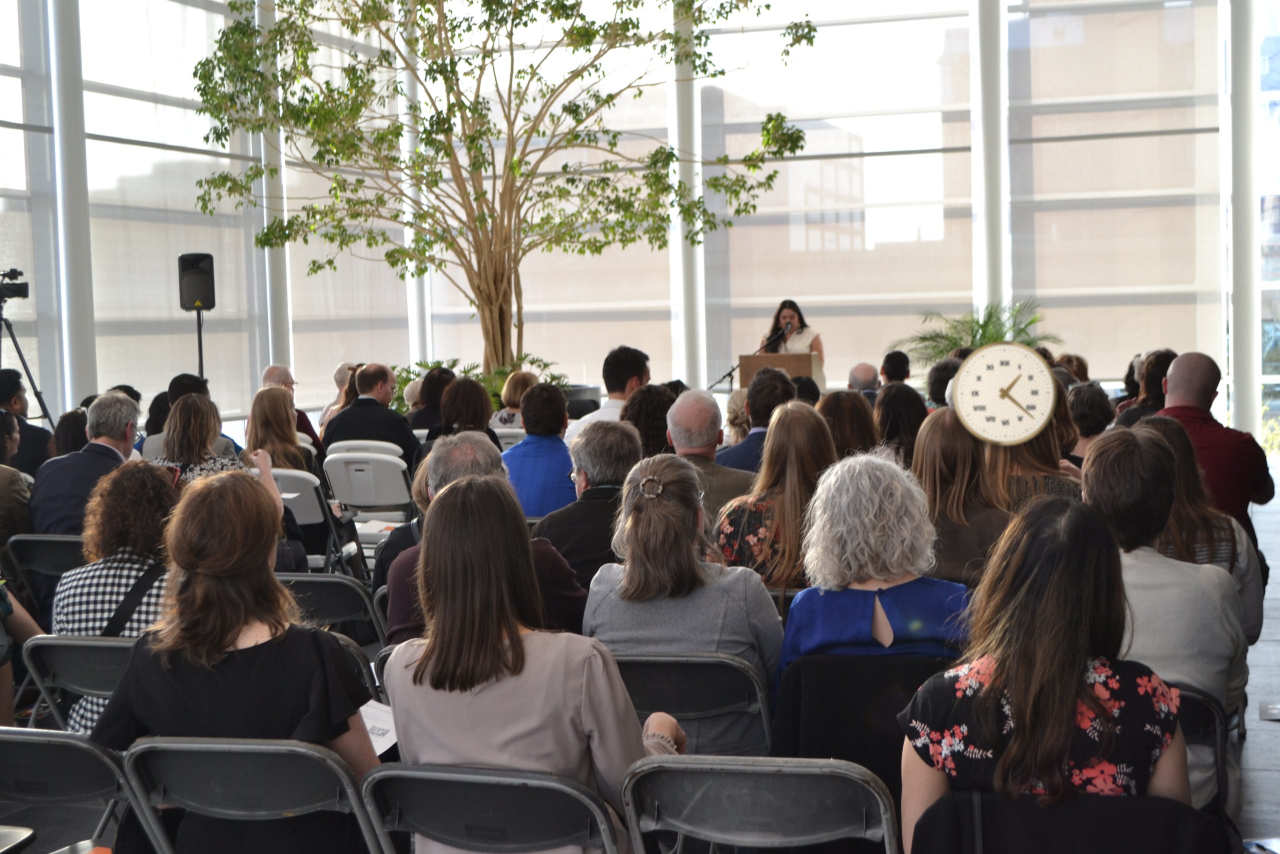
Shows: 1:22
